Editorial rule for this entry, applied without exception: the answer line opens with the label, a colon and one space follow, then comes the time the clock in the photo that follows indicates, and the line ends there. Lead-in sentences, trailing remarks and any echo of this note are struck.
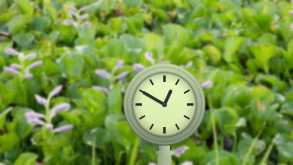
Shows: 12:50
